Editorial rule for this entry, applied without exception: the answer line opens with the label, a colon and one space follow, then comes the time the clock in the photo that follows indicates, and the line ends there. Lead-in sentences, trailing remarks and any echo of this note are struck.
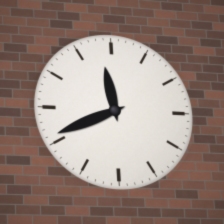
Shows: 11:41
